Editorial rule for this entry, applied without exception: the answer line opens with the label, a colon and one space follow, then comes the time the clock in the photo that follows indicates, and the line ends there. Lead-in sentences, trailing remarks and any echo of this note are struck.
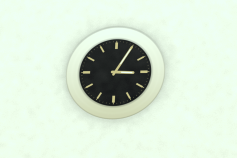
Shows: 3:05
